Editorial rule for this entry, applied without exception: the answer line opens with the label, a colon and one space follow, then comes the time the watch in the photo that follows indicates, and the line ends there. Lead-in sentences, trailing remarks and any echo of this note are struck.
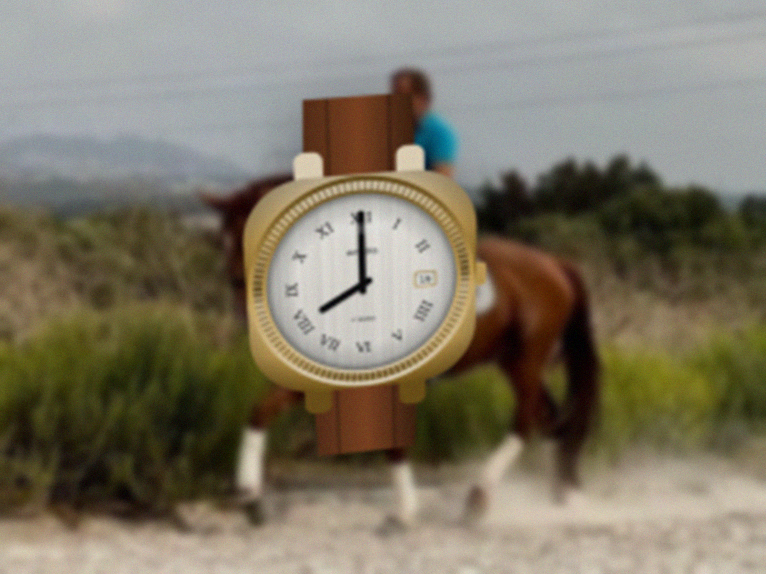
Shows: 8:00
